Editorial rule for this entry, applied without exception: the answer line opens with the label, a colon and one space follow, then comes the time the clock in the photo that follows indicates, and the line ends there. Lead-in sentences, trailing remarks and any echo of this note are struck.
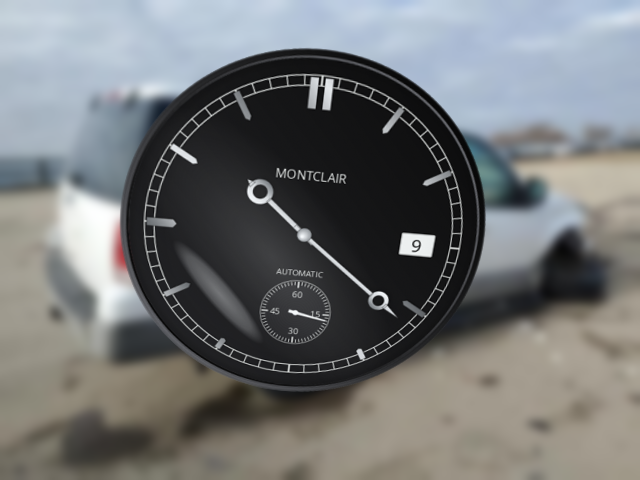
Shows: 10:21:17
